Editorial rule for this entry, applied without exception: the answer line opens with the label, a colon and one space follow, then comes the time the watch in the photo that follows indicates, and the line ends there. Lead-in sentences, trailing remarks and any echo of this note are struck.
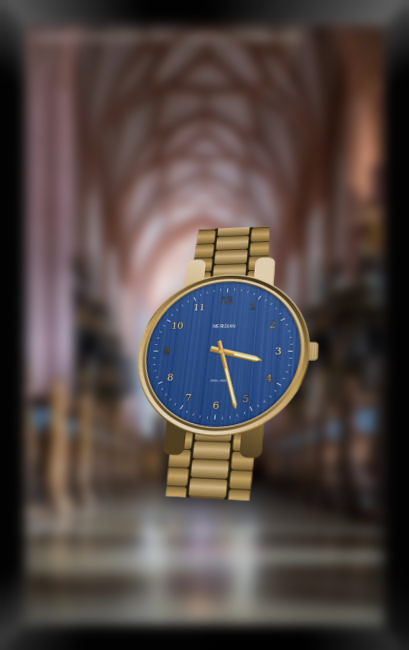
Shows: 3:27
